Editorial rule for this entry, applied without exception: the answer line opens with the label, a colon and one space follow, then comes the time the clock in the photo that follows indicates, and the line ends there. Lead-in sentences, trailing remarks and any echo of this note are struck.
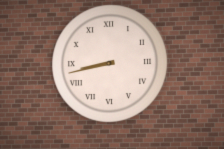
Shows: 8:43
